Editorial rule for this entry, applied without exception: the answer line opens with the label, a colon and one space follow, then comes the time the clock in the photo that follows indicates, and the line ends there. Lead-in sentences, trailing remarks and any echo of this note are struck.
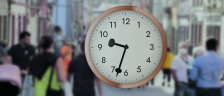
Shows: 9:33
